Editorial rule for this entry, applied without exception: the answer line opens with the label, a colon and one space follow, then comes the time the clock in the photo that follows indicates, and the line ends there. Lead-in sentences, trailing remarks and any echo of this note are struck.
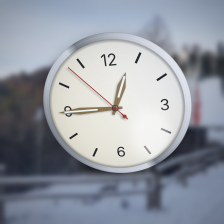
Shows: 12:44:53
